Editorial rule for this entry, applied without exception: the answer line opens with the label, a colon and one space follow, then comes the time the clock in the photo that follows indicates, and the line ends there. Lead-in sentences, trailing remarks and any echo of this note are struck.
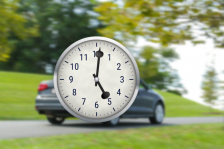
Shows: 5:01
